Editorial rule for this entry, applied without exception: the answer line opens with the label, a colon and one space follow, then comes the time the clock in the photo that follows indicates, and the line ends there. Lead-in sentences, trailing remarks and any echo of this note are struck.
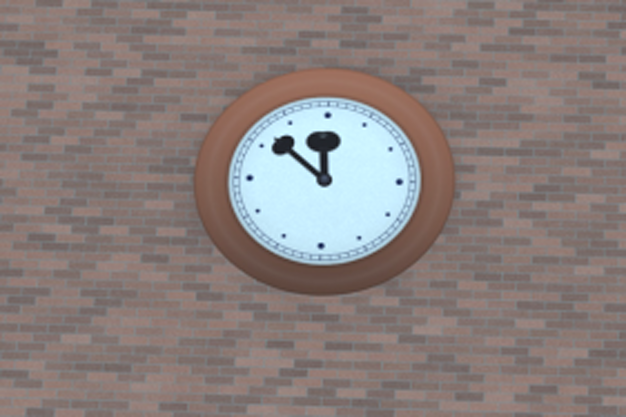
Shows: 11:52
